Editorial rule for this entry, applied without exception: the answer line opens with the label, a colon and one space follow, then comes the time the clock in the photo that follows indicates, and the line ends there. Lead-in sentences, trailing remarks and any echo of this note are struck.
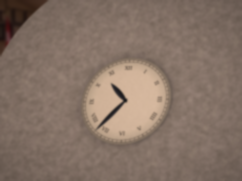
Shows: 10:37
